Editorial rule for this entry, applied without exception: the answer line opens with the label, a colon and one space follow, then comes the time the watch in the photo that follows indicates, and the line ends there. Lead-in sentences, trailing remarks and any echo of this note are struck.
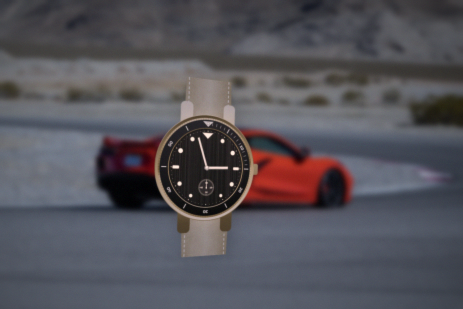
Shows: 2:57
